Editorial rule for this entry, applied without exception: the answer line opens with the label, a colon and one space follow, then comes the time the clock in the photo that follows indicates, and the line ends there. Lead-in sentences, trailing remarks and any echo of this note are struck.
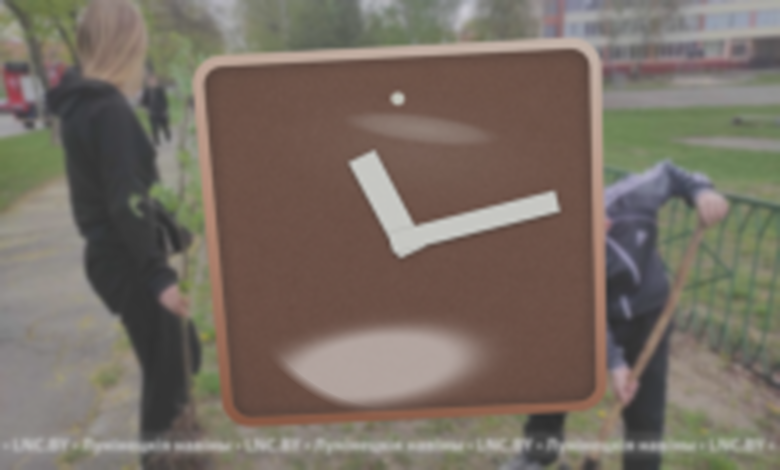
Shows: 11:13
